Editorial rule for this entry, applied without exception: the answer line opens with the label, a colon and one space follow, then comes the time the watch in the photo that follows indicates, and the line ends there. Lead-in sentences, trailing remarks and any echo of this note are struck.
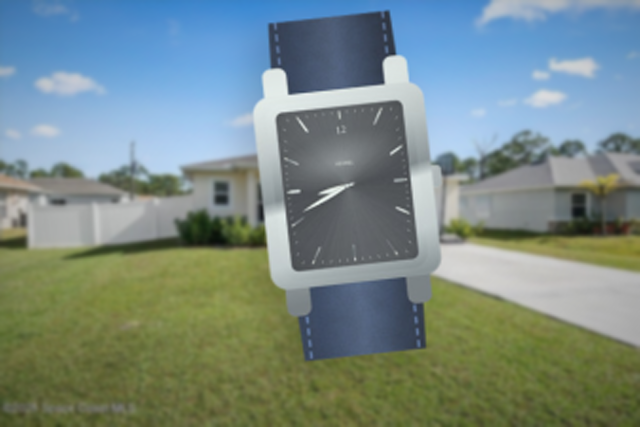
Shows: 8:41
